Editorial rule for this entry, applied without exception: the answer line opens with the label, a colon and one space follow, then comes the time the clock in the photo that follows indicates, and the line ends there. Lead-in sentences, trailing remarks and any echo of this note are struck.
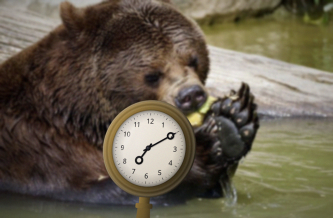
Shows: 7:10
